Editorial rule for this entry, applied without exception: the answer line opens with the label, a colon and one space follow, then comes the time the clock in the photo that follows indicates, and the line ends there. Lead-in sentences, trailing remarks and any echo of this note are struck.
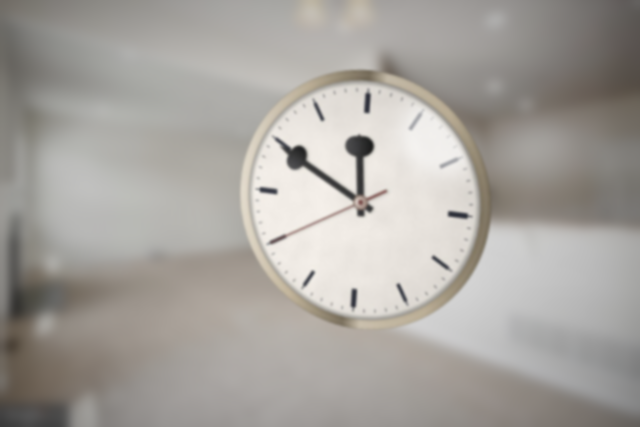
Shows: 11:49:40
